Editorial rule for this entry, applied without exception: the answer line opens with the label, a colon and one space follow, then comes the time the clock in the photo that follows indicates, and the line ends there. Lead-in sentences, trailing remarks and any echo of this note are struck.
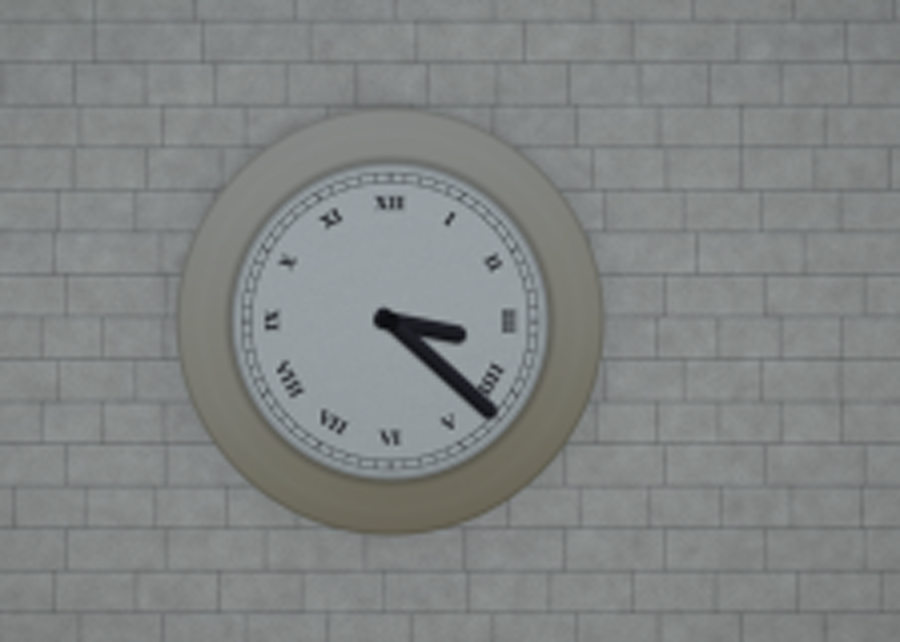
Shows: 3:22
